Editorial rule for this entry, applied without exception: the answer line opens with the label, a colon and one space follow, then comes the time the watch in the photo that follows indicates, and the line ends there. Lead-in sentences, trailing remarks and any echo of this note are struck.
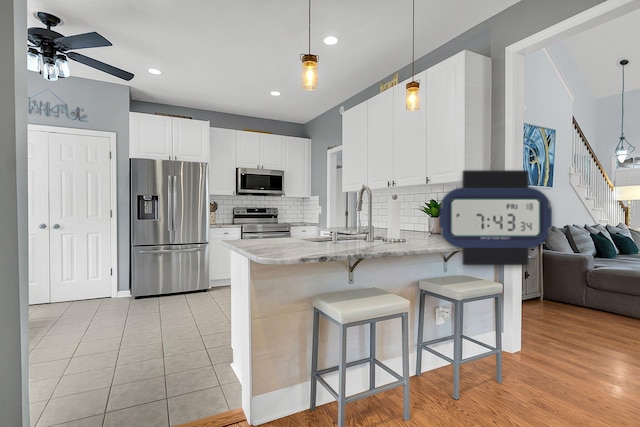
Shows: 7:43:34
